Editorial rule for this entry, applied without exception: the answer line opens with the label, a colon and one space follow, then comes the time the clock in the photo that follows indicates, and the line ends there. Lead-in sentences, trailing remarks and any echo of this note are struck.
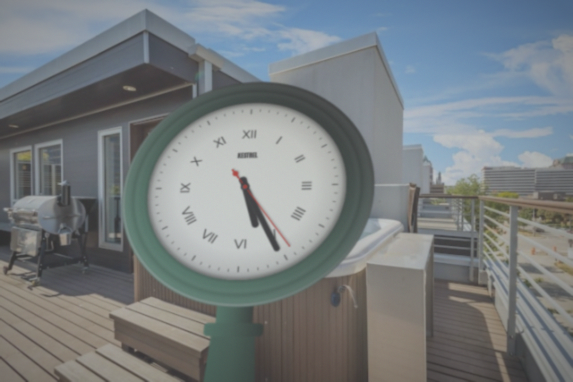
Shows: 5:25:24
